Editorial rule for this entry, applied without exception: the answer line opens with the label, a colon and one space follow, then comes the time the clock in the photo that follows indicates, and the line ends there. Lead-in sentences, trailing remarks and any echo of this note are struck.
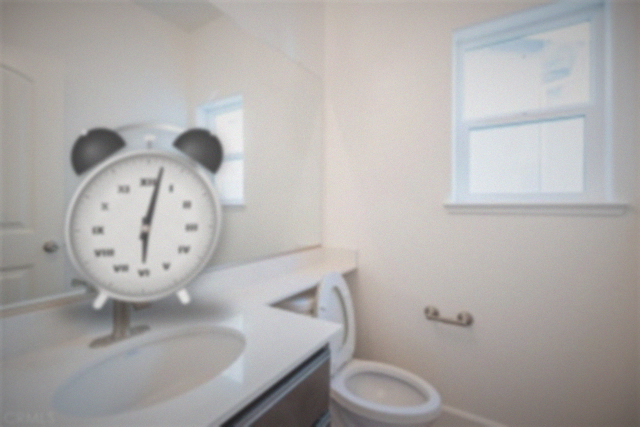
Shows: 6:02
